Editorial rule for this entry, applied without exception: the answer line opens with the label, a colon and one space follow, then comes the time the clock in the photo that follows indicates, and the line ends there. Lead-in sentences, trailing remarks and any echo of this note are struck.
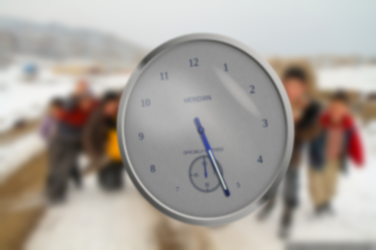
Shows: 5:27
